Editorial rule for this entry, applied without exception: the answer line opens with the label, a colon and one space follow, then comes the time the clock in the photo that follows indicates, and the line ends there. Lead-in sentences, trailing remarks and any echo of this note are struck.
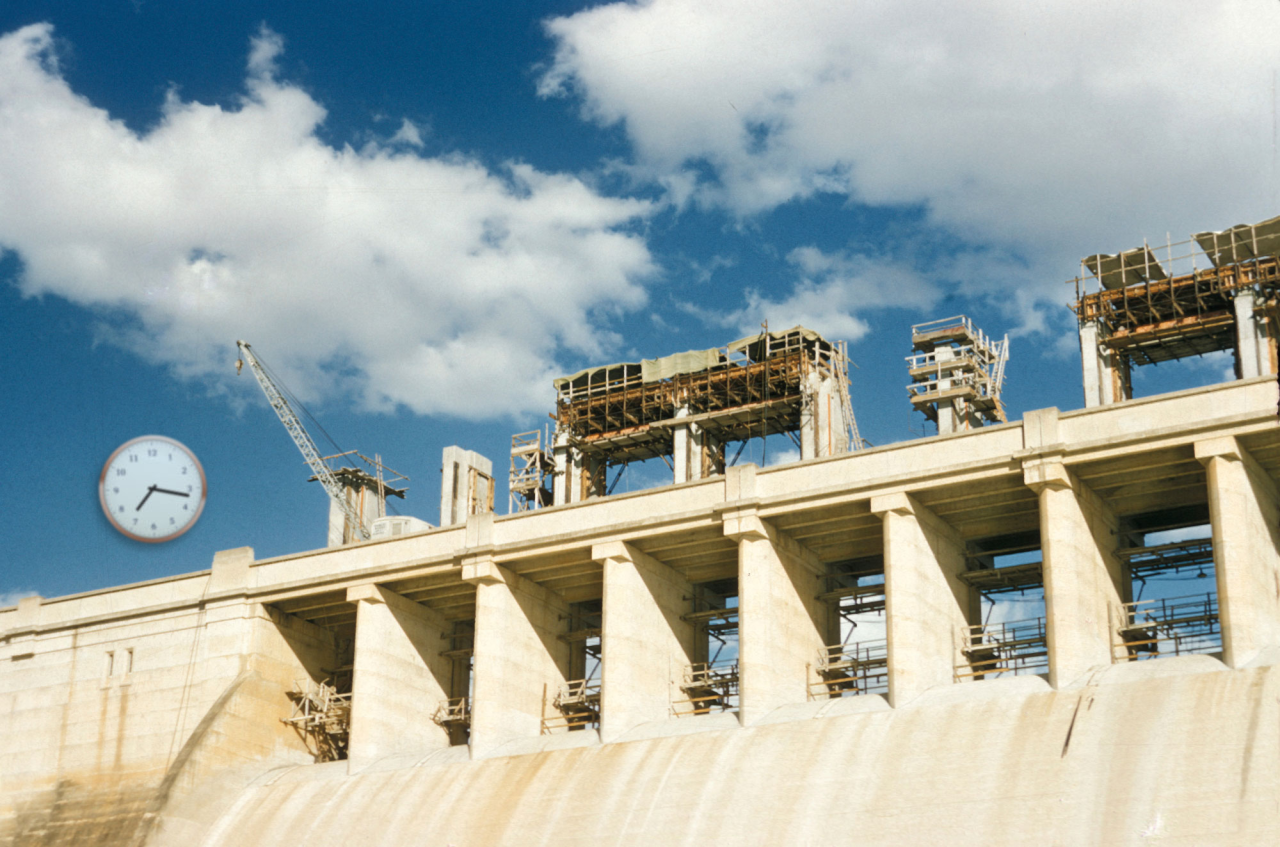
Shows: 7:17
